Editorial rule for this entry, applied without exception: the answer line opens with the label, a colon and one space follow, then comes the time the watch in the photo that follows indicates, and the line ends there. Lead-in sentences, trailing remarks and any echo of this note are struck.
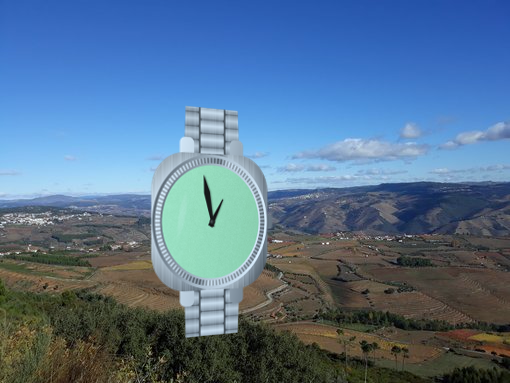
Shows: 12:58
